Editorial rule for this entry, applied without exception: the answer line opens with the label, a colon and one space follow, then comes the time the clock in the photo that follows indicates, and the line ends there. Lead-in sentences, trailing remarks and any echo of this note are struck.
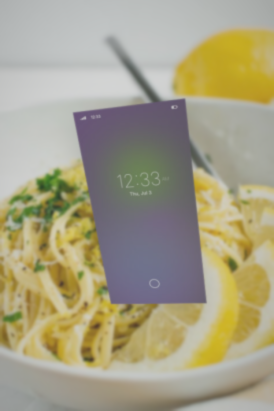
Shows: 12:33
